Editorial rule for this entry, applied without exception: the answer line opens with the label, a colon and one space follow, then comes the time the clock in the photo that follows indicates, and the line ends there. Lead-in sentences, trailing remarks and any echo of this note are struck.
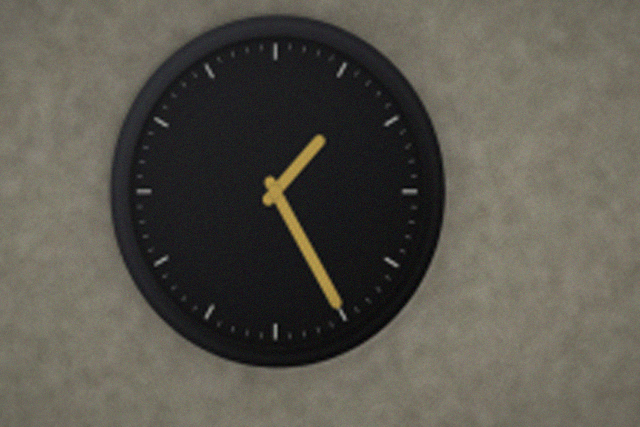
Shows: 1:25
